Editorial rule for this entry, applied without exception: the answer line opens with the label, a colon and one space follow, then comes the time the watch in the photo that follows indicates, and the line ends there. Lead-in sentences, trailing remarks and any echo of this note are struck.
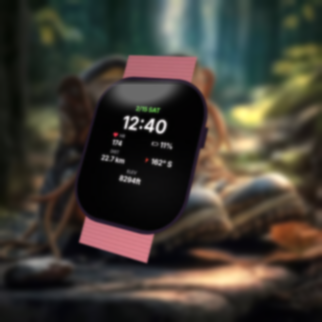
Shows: 12:40
